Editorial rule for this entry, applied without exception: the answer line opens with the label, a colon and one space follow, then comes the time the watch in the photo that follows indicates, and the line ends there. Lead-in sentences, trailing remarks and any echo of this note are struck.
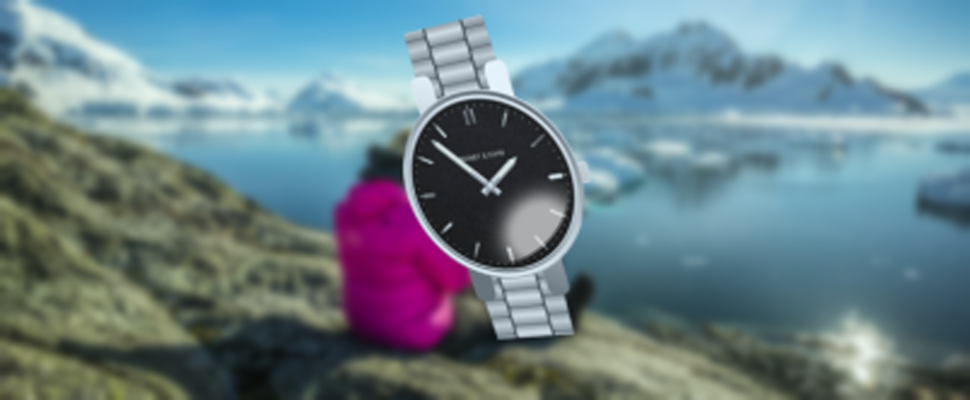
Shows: 1:53
